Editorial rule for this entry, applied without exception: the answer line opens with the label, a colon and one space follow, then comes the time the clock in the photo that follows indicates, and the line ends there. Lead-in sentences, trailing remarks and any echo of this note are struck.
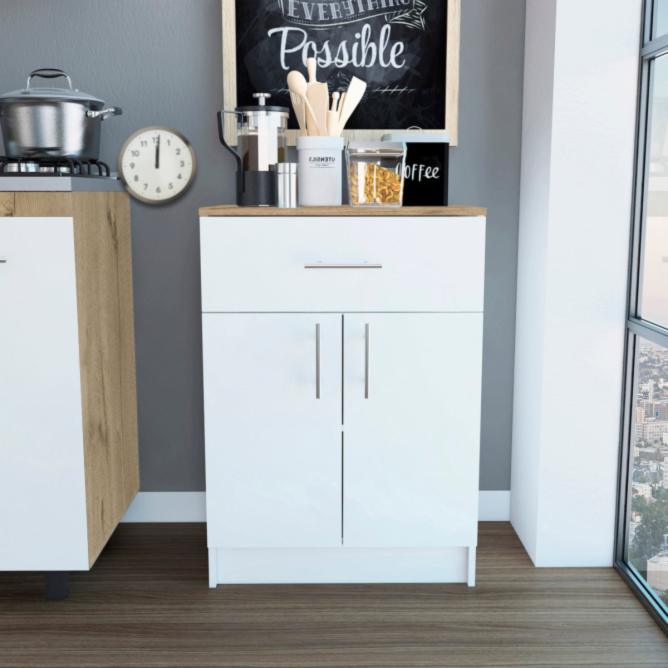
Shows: 12:01
